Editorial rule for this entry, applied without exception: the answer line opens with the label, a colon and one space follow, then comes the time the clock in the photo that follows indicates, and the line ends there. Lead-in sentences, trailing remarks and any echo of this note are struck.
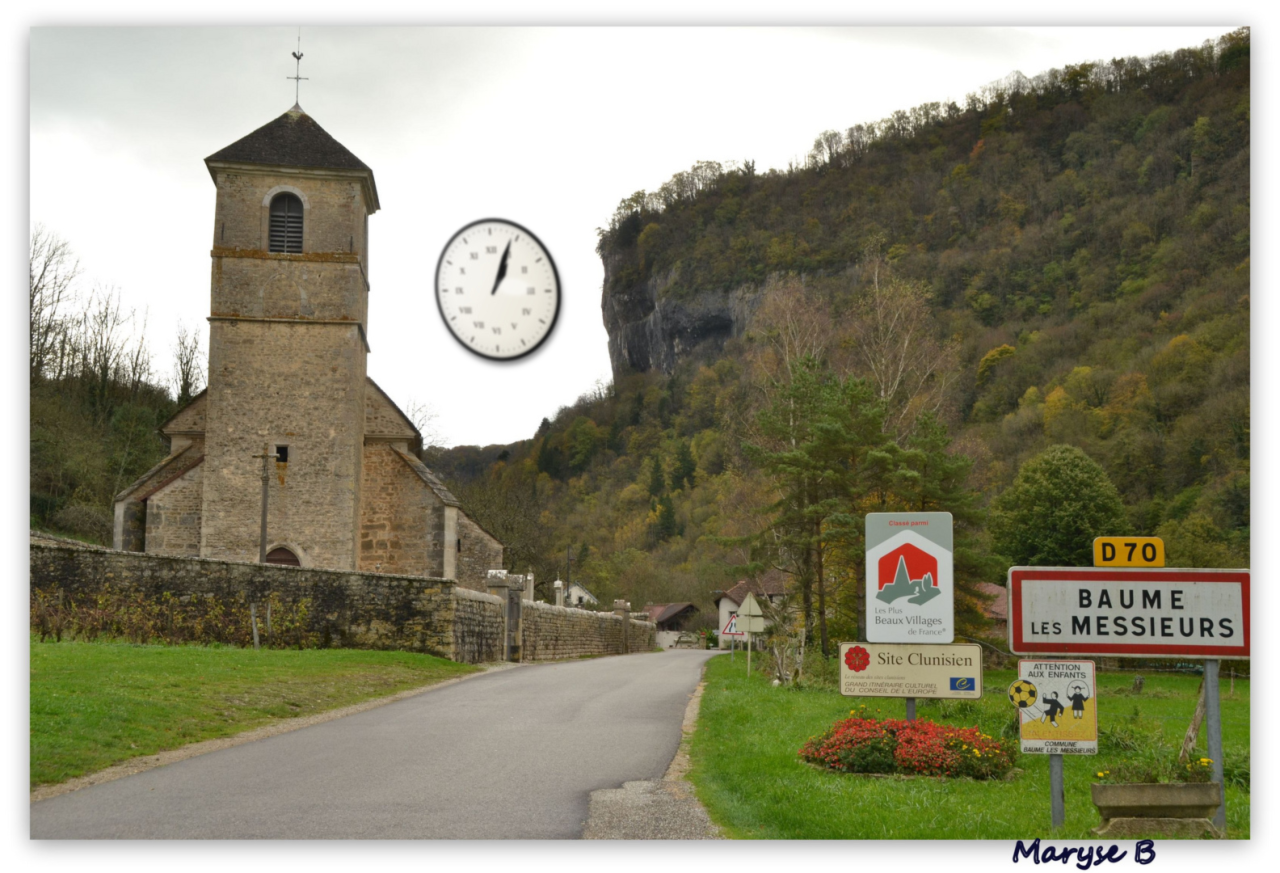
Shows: 1:04
